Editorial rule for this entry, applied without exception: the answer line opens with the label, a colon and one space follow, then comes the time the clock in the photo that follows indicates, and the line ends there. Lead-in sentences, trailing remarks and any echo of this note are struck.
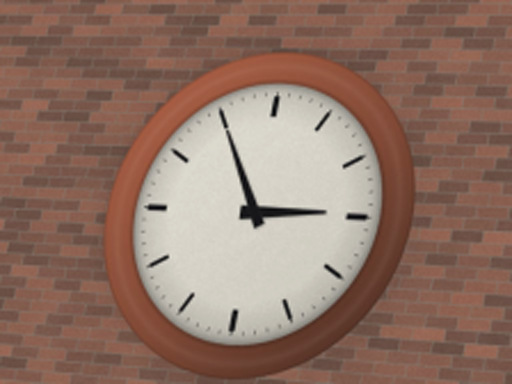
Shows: 2:55
